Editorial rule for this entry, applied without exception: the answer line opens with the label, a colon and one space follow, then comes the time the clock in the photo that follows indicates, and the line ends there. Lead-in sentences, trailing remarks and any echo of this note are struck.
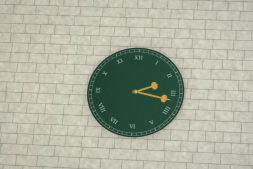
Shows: 2:17
